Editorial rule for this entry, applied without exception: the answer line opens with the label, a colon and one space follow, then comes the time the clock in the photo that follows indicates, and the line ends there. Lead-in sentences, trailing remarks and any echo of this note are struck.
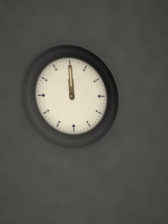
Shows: 12:00
